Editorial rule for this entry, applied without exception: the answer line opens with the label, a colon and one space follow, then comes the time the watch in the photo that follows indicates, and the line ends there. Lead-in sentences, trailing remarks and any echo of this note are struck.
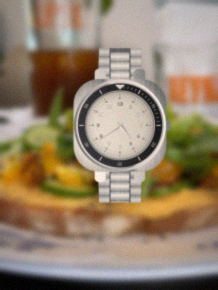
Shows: 4:39
